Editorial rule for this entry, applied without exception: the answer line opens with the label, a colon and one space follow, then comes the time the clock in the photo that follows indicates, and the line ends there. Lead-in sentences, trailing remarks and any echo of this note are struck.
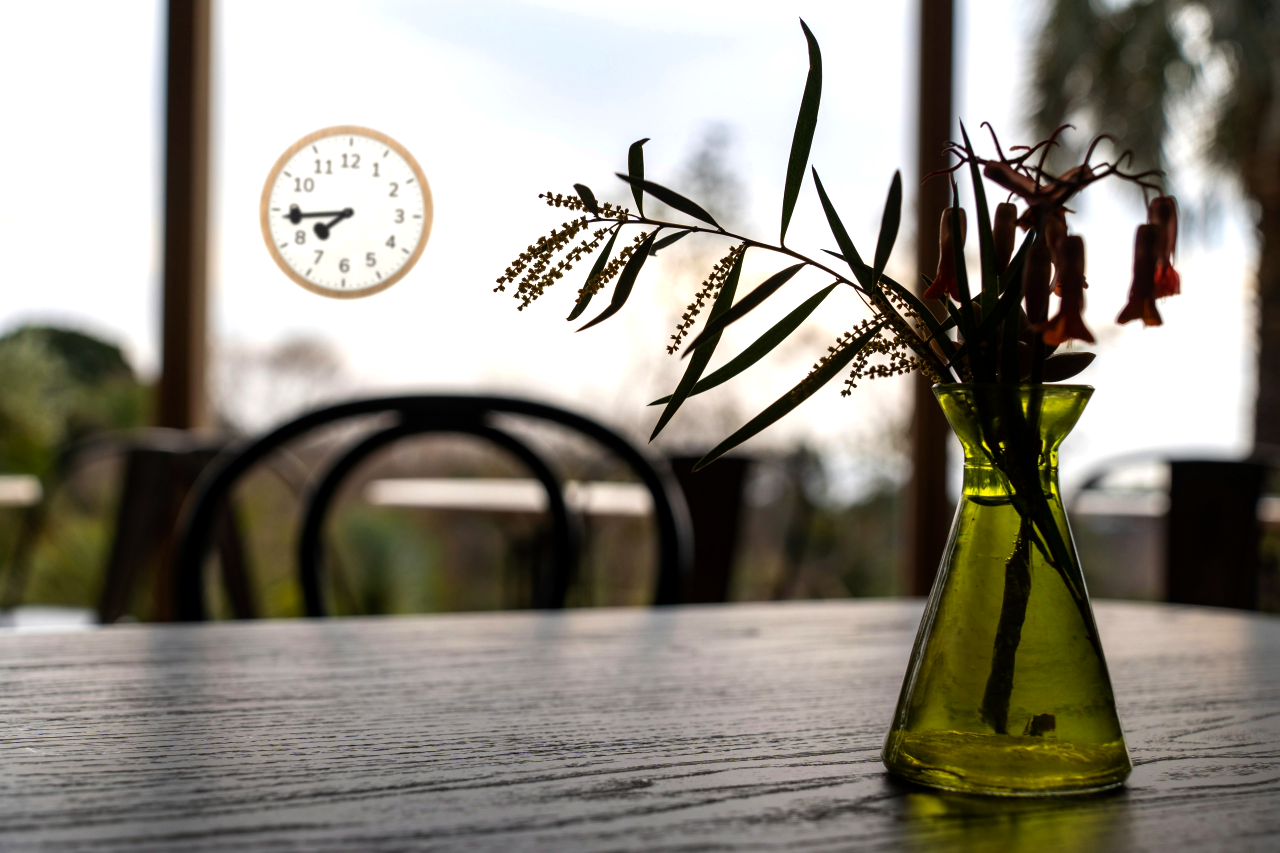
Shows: 7:44
